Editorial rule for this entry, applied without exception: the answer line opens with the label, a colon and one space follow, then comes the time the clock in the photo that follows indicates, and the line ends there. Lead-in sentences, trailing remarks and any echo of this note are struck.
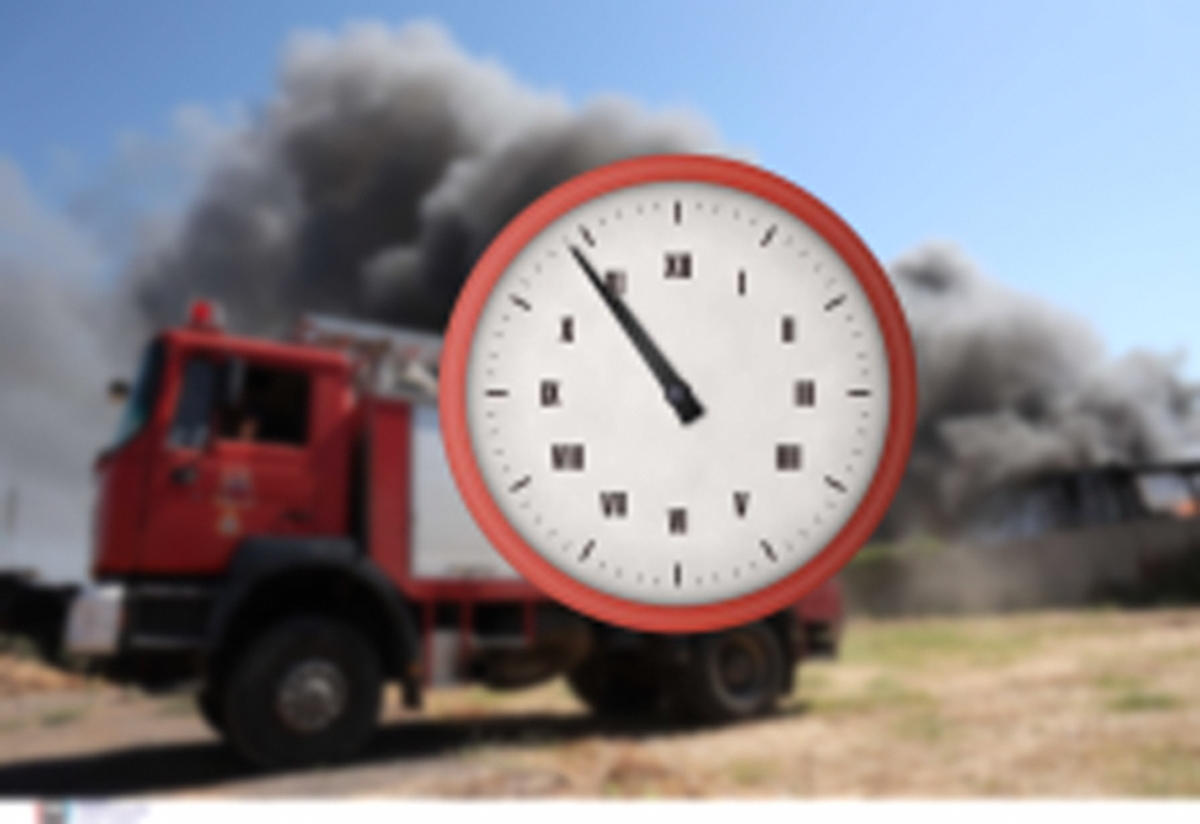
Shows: 10:54
